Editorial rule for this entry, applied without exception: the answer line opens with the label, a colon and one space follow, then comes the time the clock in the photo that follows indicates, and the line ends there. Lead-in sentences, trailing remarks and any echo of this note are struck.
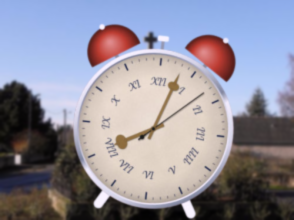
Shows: 8:03:08
